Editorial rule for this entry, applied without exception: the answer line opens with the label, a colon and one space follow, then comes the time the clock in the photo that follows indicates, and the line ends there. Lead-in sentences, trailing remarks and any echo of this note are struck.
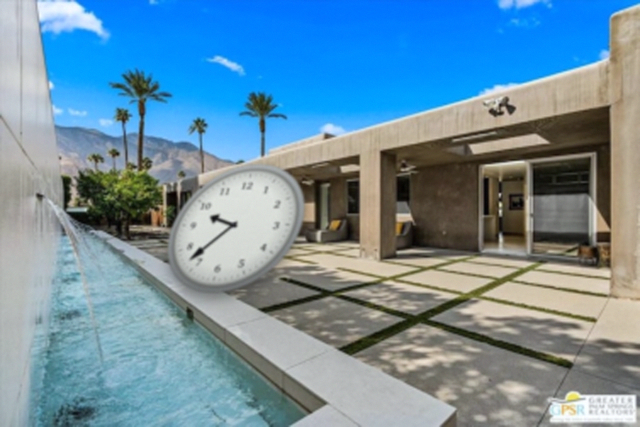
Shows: 9:37
